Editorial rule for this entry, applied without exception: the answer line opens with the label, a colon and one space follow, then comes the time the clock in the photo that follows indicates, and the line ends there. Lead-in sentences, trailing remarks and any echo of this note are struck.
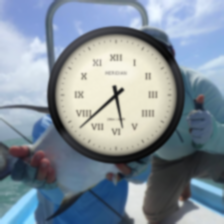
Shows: 5:38
